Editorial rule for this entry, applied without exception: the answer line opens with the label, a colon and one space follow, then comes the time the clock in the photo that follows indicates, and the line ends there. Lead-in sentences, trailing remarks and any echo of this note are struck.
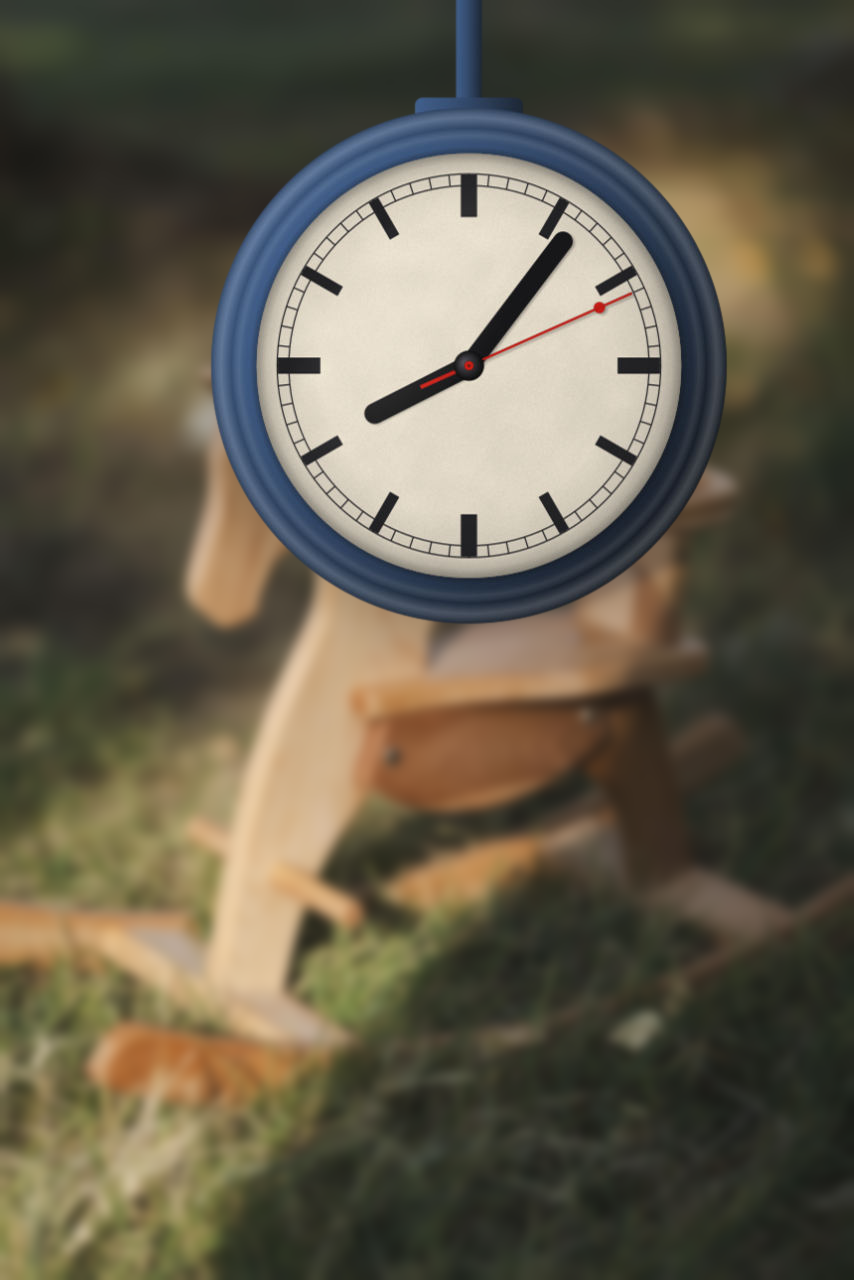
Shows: 8:06:11
